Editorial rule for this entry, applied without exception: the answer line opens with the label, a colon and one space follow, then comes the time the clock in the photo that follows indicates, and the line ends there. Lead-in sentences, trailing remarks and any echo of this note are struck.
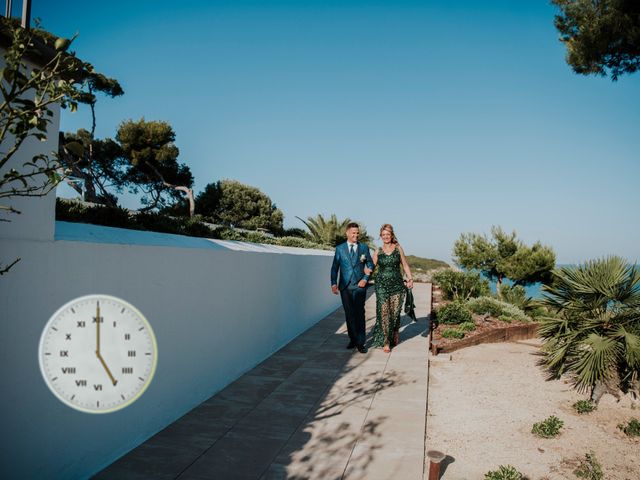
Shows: 5:00
